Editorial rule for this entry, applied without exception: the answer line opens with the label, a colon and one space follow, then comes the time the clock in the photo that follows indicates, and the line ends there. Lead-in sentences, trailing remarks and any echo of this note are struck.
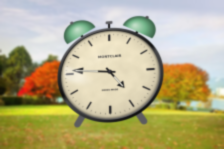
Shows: 4:46
